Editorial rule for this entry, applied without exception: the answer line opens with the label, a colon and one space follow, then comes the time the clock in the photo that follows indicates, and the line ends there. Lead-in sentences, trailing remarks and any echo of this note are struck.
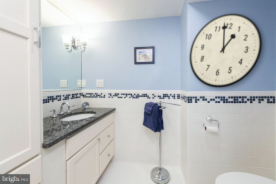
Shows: 12:58
